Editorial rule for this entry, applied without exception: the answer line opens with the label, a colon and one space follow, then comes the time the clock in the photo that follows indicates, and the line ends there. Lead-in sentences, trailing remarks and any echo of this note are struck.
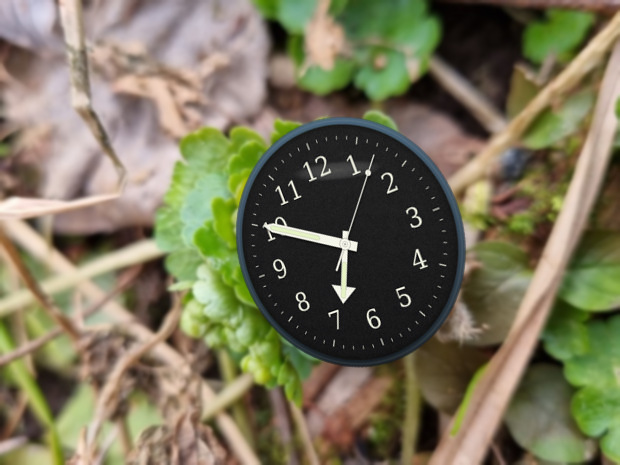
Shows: 6:50:07
